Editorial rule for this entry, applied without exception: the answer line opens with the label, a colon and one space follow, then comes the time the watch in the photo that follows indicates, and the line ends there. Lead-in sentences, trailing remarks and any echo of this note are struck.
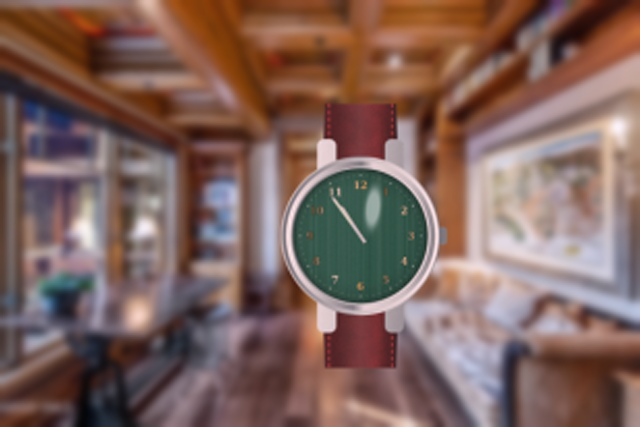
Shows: 10:54
